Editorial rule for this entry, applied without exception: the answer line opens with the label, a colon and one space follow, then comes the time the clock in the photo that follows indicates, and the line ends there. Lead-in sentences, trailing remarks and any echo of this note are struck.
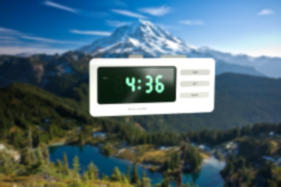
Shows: 4:36
